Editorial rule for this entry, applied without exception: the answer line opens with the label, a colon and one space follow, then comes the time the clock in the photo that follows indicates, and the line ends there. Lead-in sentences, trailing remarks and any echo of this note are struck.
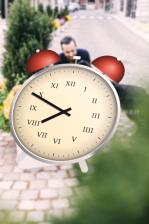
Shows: 7:49
